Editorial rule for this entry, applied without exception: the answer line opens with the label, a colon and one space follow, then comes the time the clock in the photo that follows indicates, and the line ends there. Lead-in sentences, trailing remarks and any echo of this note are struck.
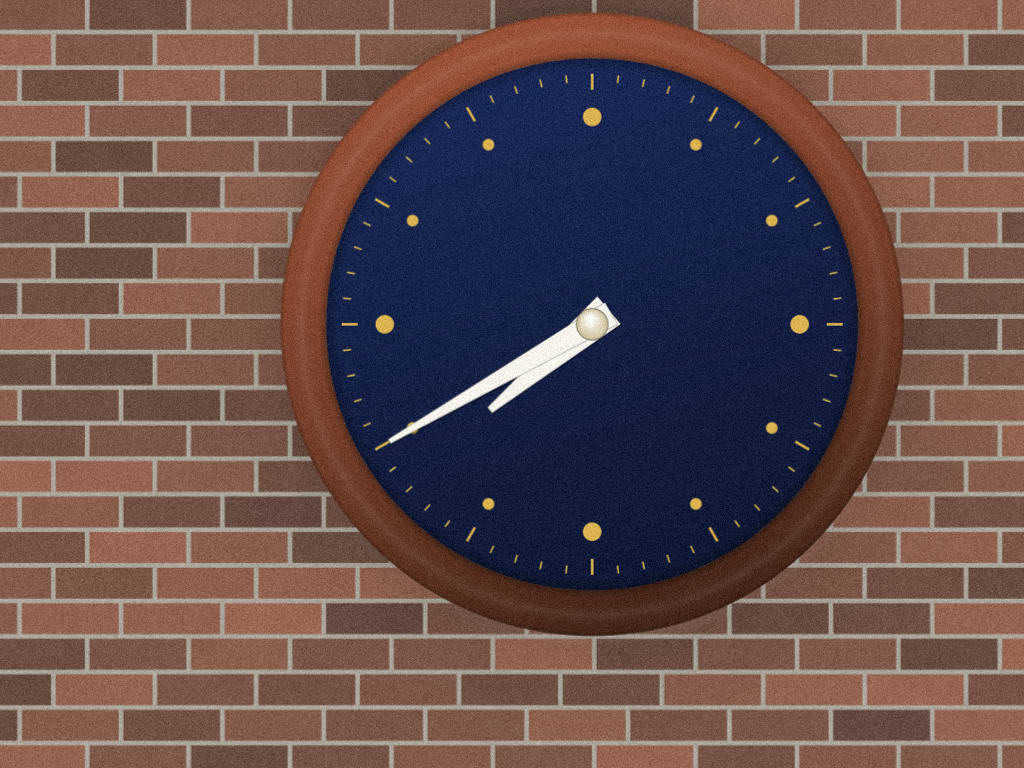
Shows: 7:40
